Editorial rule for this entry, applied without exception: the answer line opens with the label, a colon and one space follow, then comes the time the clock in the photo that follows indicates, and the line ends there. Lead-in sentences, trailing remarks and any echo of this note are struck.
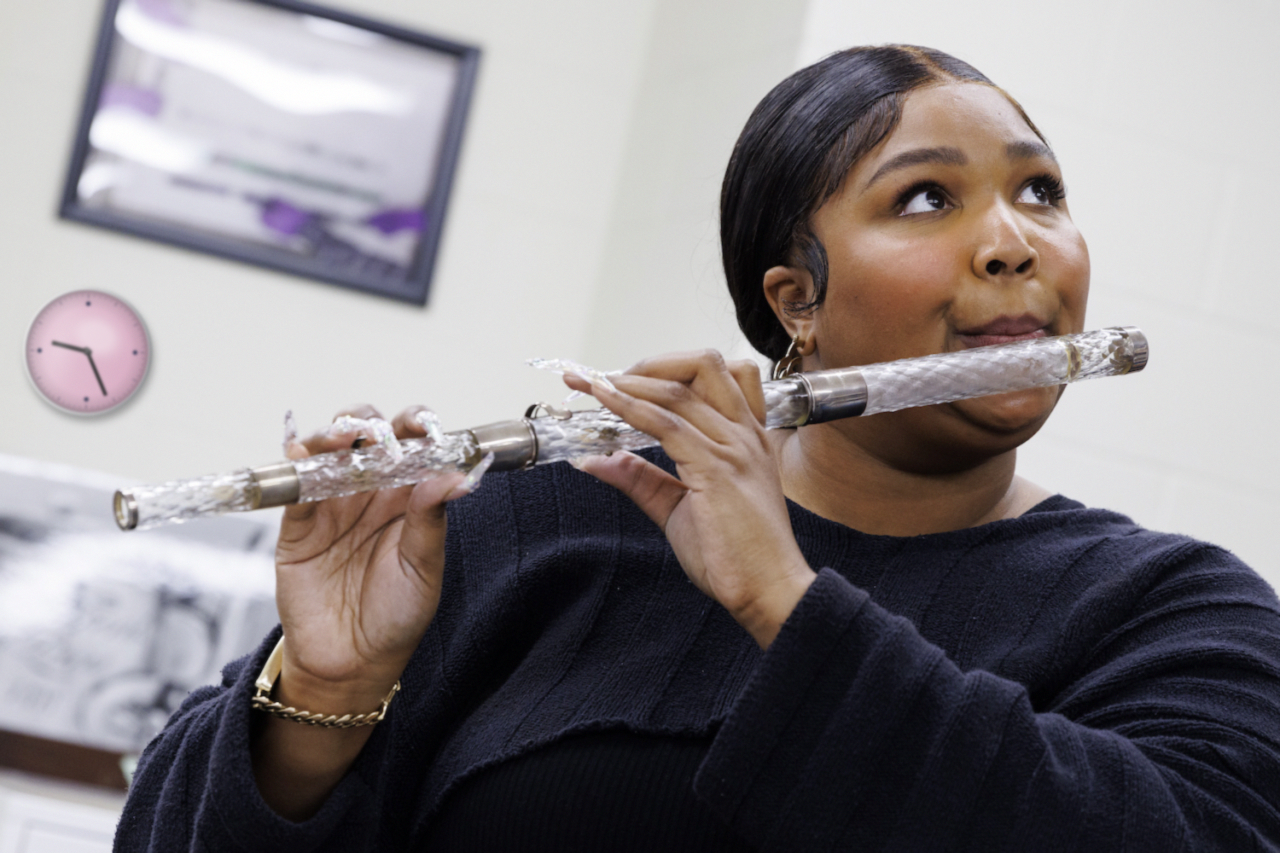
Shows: 9:26
